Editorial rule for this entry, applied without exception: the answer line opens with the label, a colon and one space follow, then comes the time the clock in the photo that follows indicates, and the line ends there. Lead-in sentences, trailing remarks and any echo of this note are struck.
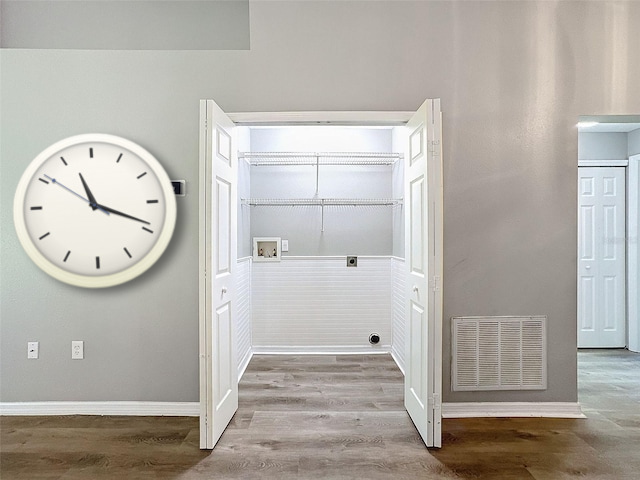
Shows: 11:18:51
